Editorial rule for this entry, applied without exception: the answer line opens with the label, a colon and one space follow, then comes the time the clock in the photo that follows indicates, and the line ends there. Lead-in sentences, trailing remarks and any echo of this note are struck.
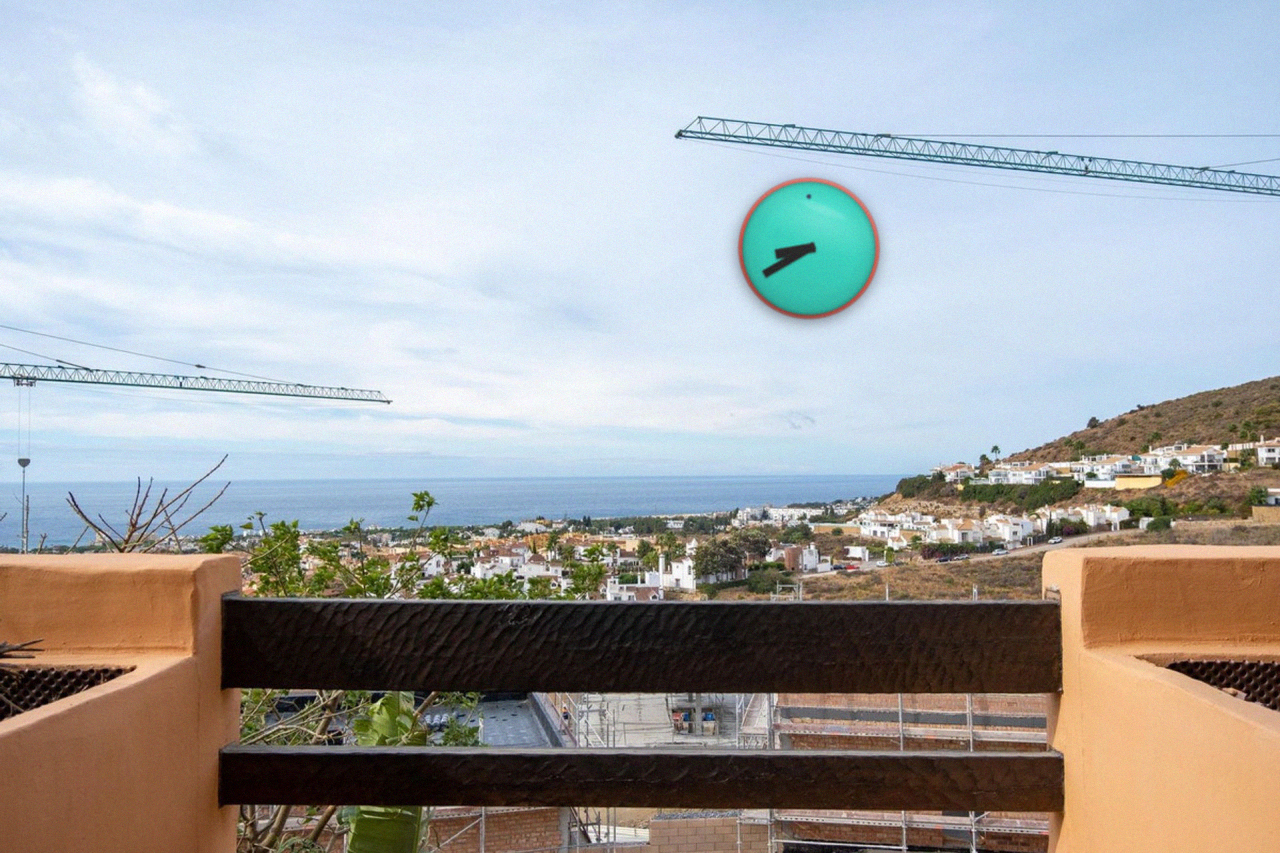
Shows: 8:40
